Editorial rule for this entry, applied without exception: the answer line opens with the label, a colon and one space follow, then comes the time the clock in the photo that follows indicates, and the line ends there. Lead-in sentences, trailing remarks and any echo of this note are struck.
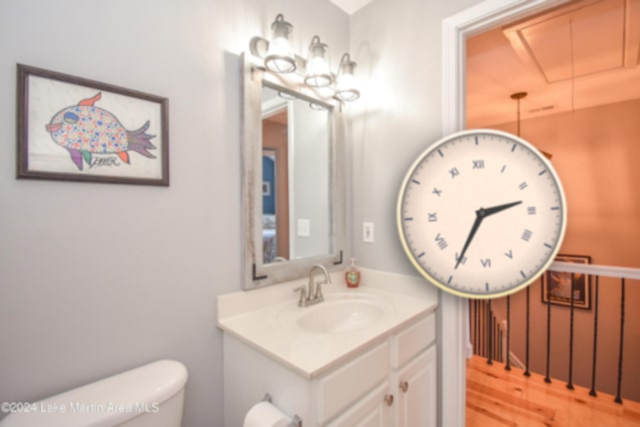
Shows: 2:35
